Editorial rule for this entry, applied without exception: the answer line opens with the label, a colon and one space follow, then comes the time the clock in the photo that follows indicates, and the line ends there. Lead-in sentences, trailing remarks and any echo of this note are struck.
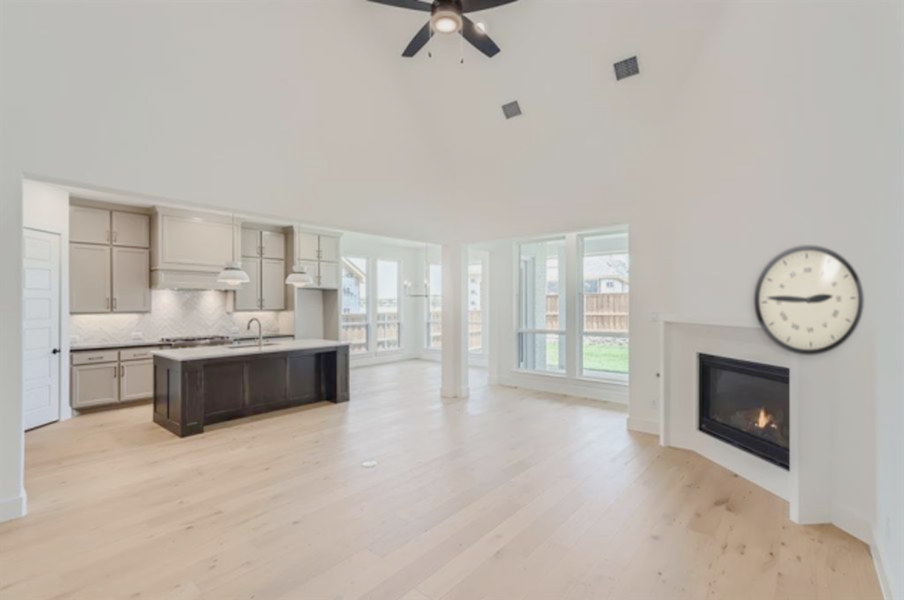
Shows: 2:46
